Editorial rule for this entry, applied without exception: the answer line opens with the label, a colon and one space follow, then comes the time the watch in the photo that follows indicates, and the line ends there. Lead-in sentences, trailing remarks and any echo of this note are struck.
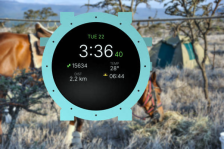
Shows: 3:36
